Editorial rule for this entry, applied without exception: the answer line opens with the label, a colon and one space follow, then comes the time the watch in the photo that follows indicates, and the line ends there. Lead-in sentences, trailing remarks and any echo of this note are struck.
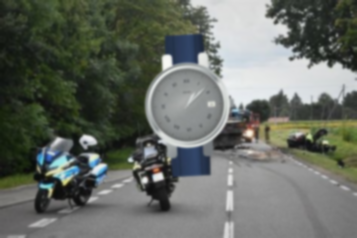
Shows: 1:08
